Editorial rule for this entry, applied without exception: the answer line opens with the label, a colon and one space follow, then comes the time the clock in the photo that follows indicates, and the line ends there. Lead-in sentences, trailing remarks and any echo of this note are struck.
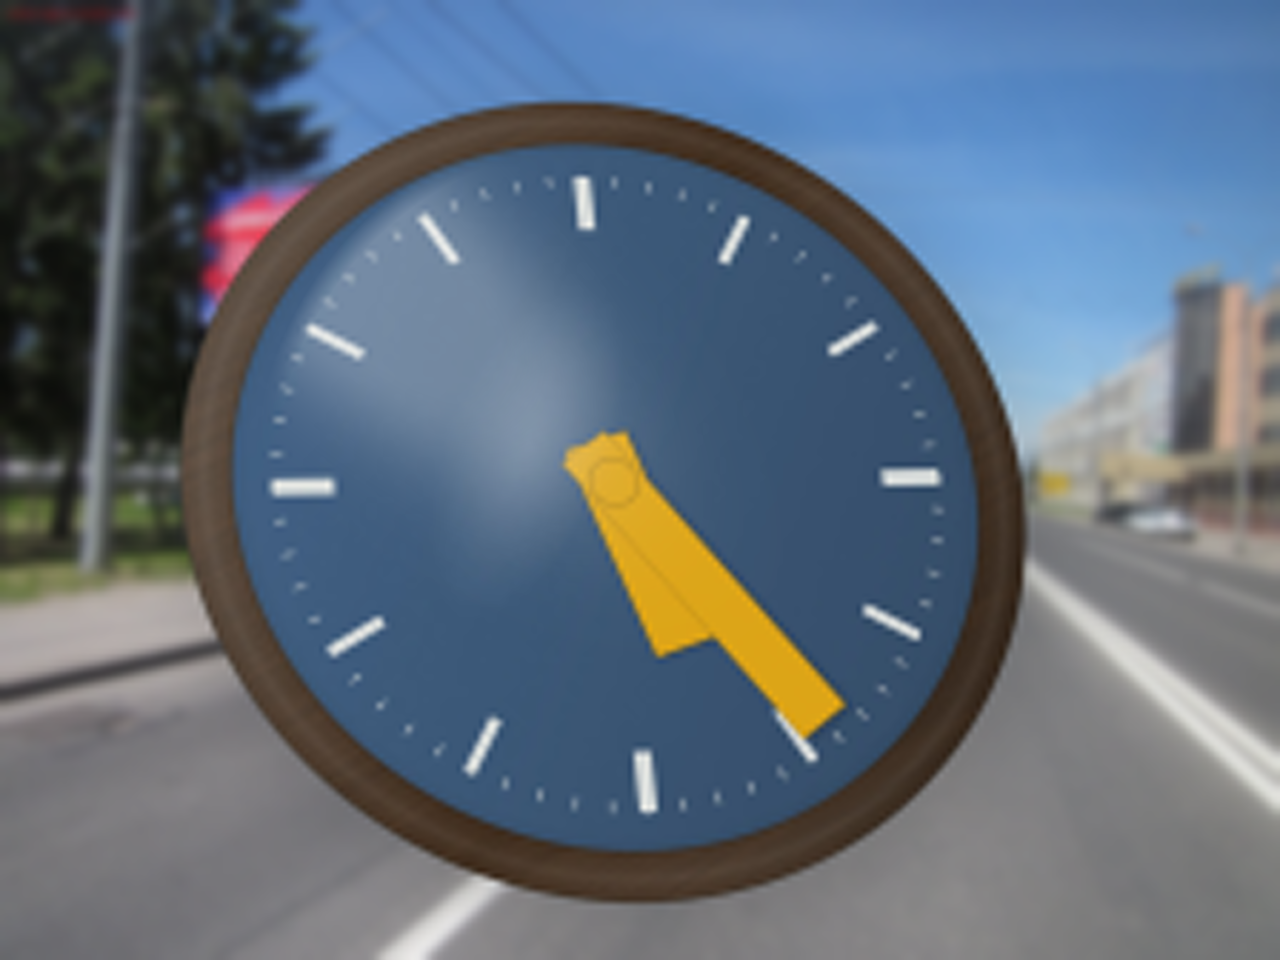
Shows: 5:24
